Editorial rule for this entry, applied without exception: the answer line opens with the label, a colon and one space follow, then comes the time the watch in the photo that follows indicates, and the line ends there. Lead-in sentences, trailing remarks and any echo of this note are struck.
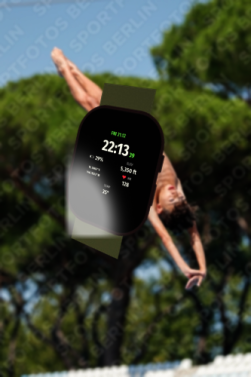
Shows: 22:13
